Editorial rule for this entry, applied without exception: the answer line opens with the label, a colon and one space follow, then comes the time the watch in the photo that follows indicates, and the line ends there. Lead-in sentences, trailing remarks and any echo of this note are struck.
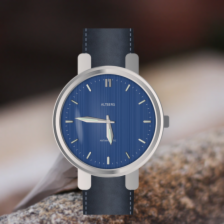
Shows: 5:46
